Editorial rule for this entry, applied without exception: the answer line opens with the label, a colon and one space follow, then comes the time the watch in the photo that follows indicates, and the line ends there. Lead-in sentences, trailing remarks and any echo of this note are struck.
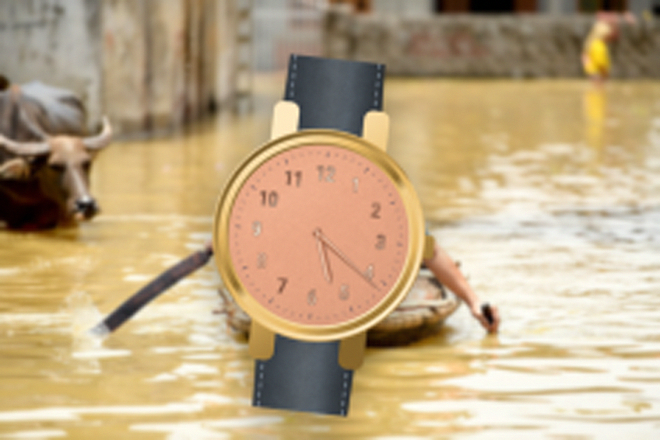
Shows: 5:21
